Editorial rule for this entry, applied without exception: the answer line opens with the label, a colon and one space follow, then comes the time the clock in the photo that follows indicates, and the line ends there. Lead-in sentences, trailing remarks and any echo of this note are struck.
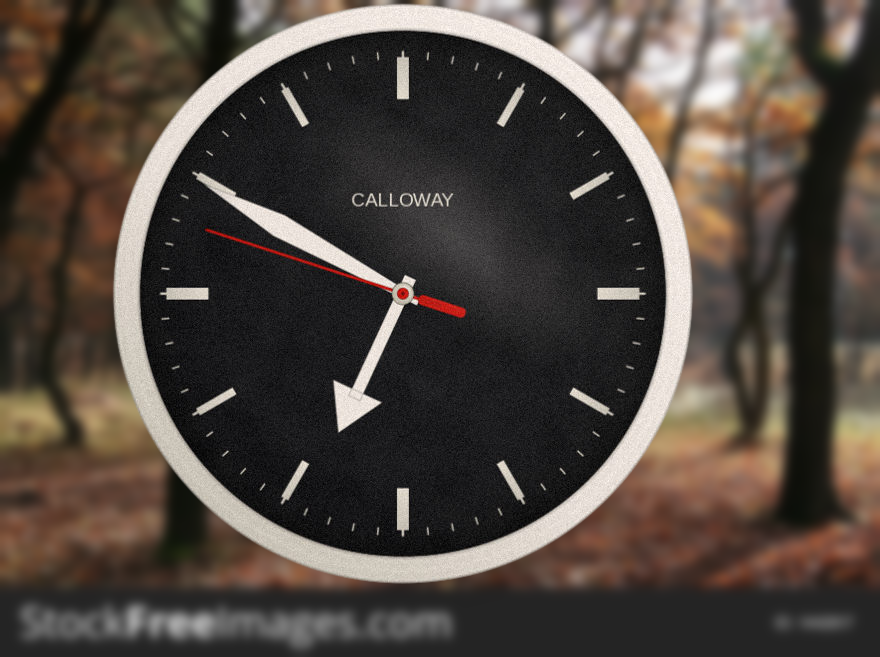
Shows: 6:49:48
